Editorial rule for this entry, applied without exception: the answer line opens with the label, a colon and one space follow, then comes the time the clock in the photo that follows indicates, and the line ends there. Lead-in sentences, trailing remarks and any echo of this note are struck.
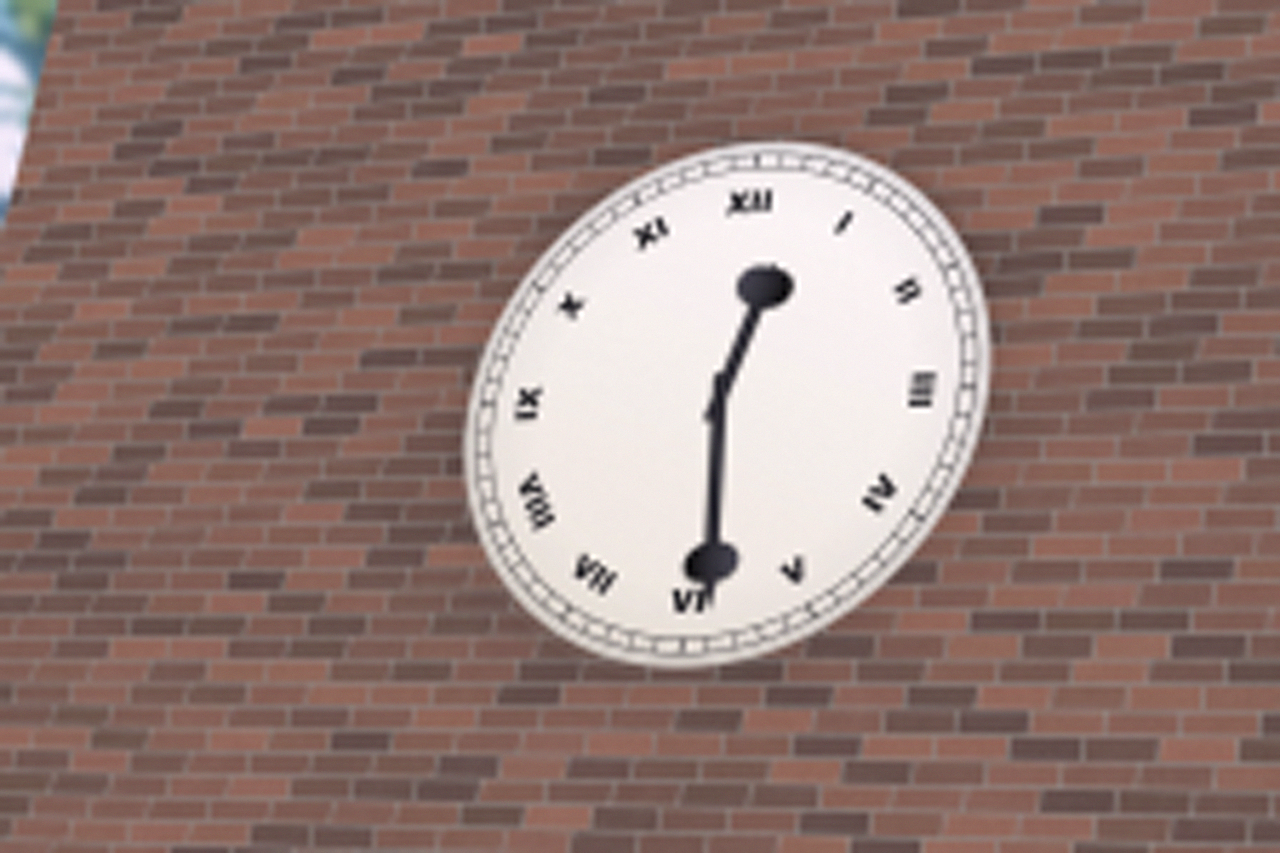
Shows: 12:29
